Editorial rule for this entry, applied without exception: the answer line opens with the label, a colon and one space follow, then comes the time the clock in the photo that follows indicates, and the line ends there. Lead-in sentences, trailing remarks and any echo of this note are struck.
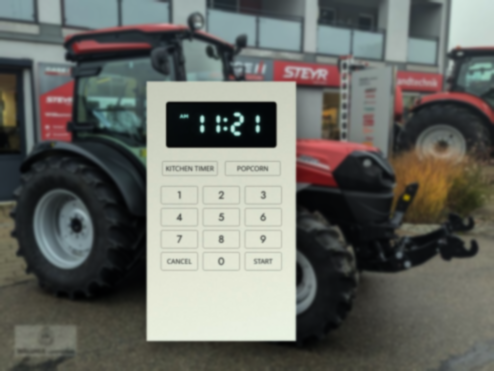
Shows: 11:21
